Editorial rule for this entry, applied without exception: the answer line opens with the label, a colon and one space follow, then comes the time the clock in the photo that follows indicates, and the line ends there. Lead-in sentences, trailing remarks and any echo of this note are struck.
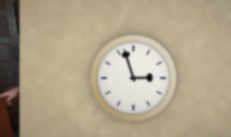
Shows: 2:57
